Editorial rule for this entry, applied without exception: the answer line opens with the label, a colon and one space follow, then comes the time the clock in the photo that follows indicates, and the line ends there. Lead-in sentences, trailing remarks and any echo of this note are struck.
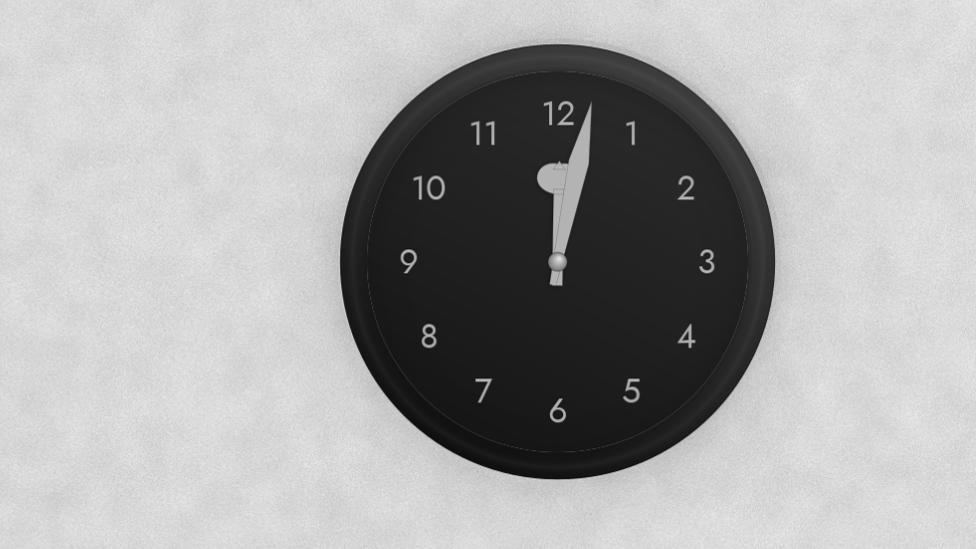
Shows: 12:02
